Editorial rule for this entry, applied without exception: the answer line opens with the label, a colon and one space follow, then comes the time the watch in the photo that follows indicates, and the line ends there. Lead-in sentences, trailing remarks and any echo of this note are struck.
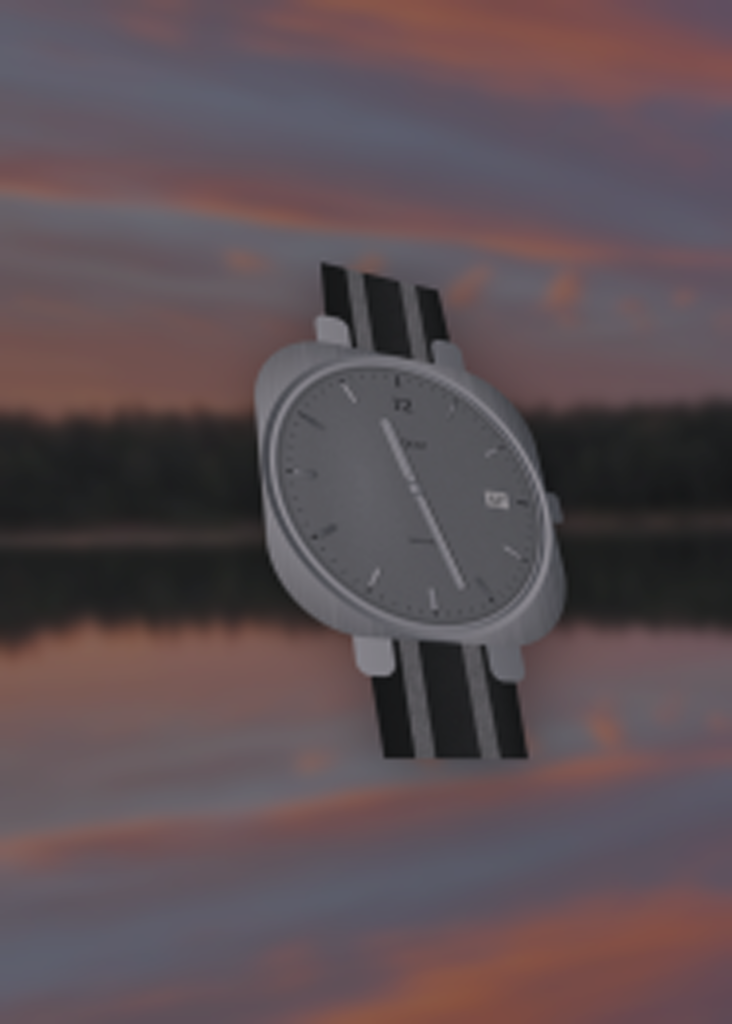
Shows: 11:27
